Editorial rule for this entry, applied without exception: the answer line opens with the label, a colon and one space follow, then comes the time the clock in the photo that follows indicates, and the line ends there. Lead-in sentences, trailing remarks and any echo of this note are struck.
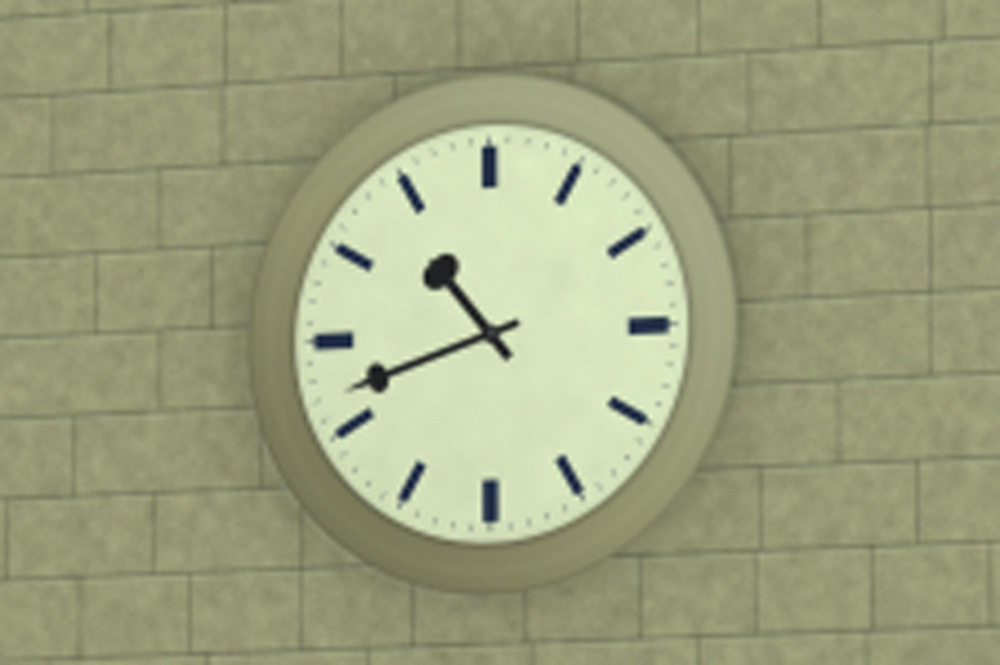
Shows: 10:42
